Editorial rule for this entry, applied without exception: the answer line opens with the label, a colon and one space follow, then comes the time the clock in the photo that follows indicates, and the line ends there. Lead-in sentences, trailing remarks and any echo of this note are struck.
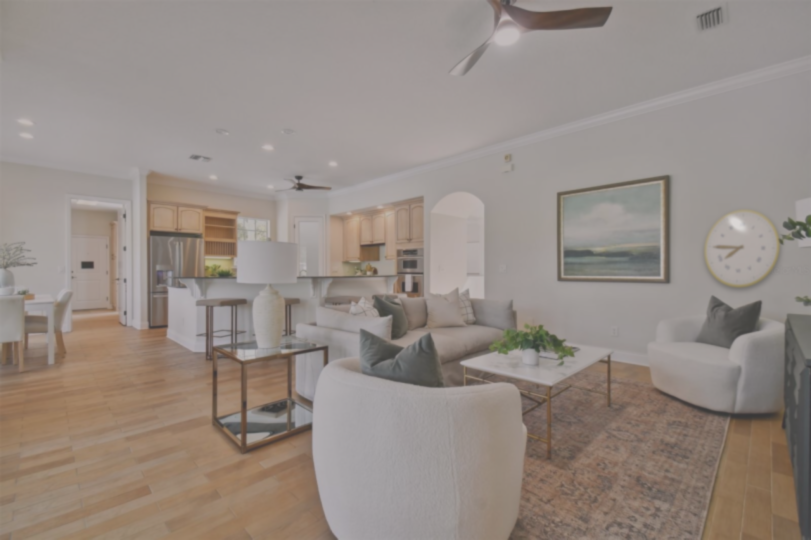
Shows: 7:45
